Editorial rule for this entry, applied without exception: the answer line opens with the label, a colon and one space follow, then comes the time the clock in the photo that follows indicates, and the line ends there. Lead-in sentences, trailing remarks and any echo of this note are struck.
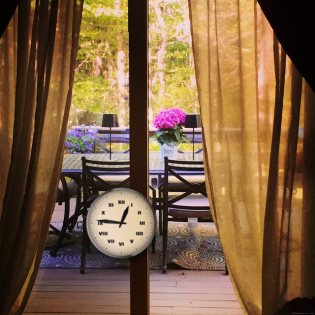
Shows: 12:46
